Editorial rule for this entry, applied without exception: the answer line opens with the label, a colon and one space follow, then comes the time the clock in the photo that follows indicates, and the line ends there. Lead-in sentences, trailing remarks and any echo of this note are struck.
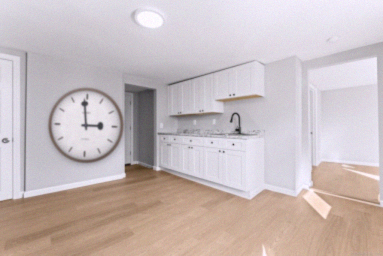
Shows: 2:59
